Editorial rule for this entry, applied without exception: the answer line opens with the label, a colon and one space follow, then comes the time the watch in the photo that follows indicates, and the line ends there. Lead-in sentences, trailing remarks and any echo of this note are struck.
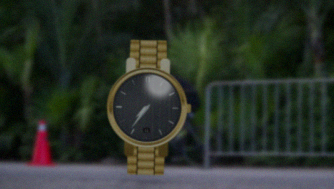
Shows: 7:36
